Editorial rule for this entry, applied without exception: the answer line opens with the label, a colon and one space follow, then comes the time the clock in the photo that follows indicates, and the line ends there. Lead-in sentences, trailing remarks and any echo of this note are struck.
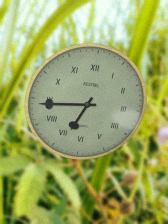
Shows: 6:44
